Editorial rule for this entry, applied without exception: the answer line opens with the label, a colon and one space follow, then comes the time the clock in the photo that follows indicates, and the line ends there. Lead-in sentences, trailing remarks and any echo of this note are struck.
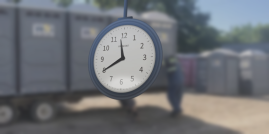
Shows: 11:40
